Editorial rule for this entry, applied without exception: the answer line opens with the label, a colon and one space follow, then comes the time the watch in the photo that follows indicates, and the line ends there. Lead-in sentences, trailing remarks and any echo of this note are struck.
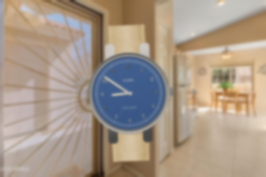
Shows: 8:51
